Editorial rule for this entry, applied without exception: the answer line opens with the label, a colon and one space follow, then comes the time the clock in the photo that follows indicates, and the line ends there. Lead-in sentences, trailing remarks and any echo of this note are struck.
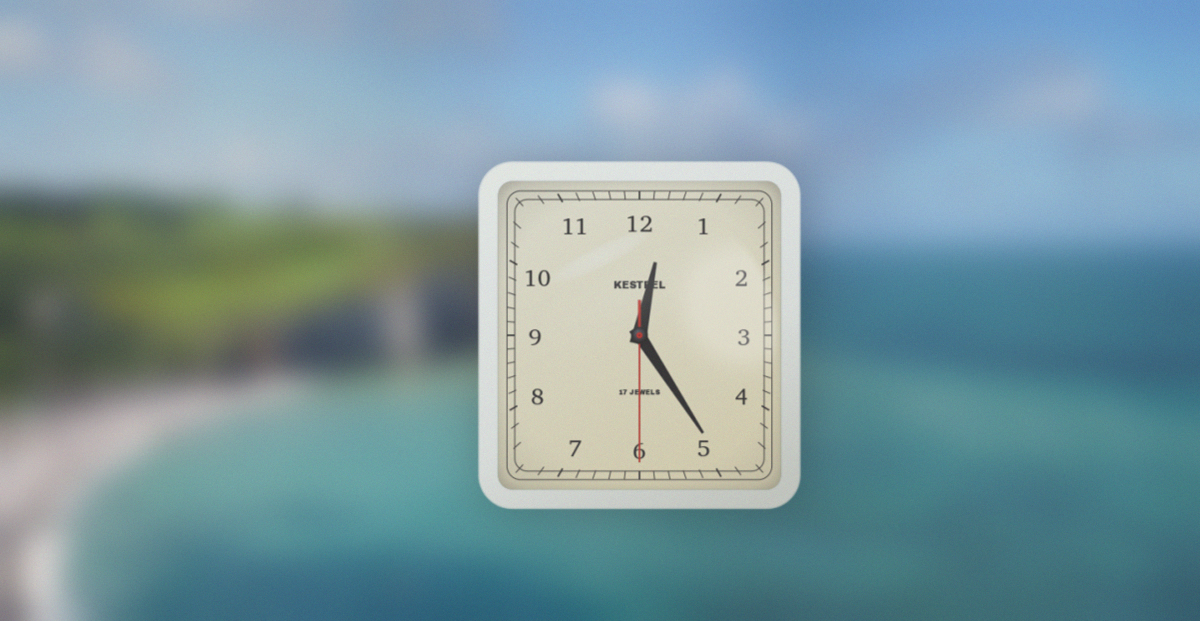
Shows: 12:24:30
